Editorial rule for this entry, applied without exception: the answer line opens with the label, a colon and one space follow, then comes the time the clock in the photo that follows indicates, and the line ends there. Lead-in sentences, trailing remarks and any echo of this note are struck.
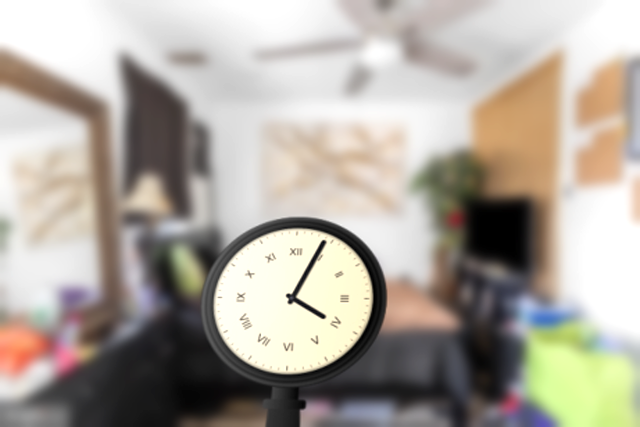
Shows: 4:04
